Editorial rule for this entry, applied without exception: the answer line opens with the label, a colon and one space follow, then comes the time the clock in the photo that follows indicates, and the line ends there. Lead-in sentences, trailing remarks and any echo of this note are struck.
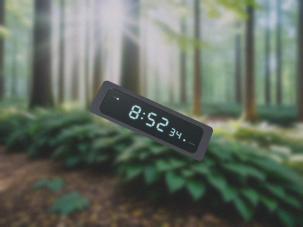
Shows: 8:52:34
